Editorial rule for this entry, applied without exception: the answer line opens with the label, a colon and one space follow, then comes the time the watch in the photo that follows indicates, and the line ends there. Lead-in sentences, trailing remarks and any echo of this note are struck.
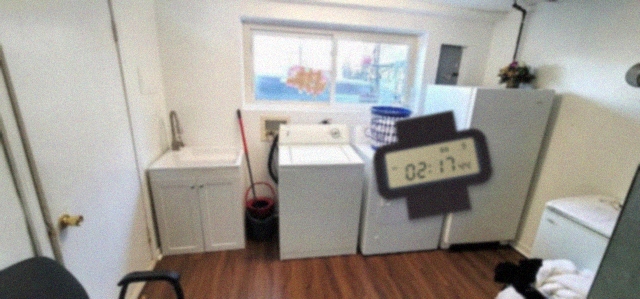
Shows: 2:17
